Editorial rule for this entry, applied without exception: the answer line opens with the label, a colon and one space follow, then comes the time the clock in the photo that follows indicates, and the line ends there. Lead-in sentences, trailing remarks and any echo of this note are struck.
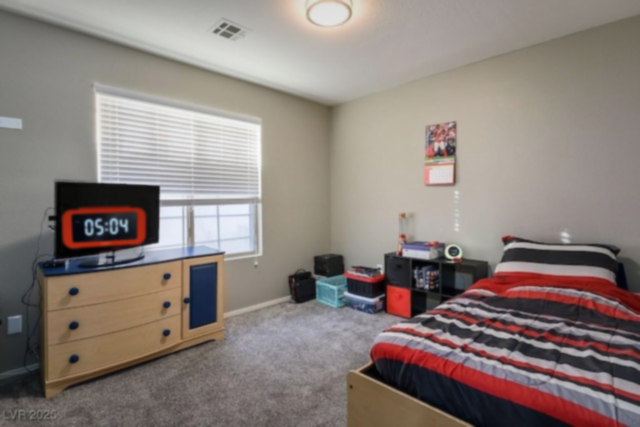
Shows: 5:04
